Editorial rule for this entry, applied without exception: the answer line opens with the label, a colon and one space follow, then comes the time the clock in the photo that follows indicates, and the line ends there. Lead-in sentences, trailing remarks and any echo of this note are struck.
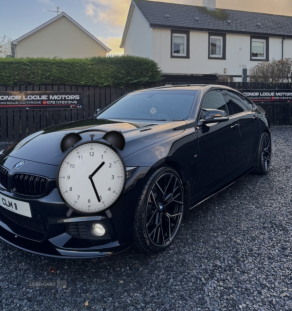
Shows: 1:26
